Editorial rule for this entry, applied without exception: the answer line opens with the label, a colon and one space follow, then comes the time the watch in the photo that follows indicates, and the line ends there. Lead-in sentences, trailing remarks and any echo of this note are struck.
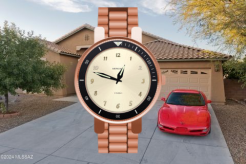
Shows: 12:48
